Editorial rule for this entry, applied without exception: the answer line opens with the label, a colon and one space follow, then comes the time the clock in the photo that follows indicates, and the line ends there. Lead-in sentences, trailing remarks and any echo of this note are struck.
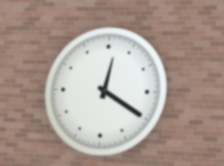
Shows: 12:20
